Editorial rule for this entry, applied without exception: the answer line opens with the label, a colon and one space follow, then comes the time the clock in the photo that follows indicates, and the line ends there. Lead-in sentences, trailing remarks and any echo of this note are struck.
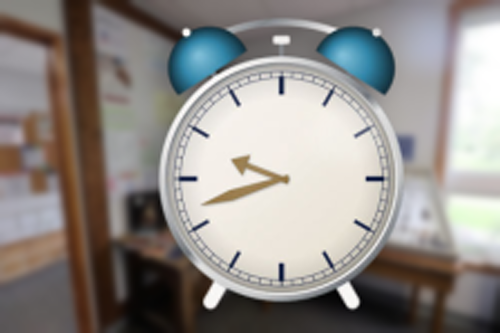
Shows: 9:42
